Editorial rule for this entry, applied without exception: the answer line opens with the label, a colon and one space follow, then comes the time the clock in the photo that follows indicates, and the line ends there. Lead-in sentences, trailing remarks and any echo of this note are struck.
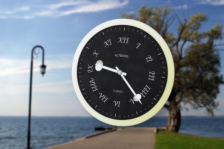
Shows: 9:23
